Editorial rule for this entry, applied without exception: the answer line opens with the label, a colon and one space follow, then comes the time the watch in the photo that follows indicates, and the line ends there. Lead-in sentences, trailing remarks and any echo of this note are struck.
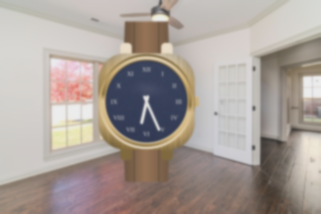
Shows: 6:26
